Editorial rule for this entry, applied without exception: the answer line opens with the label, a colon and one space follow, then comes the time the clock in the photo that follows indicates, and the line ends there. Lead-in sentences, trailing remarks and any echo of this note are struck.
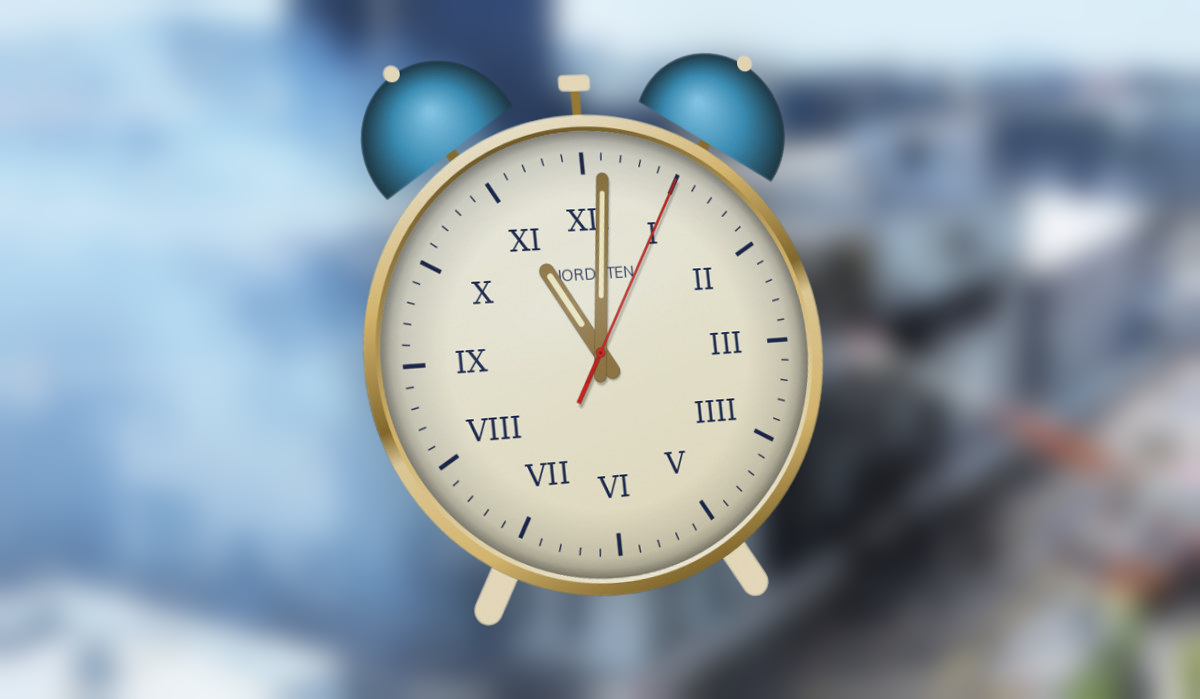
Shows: 11:01:05
